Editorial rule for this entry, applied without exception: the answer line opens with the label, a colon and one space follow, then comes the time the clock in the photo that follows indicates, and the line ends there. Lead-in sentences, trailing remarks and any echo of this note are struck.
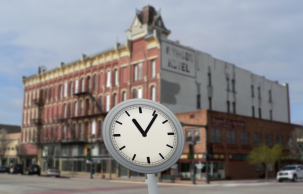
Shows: 11:06
